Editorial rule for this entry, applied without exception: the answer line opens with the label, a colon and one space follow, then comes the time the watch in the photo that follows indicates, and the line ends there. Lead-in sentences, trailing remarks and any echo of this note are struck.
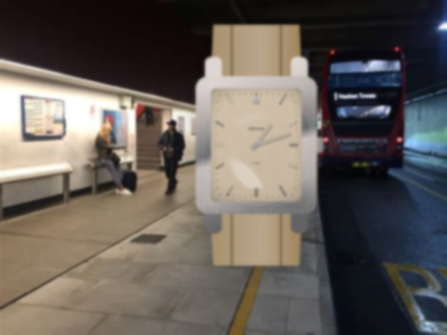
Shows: 1:12
